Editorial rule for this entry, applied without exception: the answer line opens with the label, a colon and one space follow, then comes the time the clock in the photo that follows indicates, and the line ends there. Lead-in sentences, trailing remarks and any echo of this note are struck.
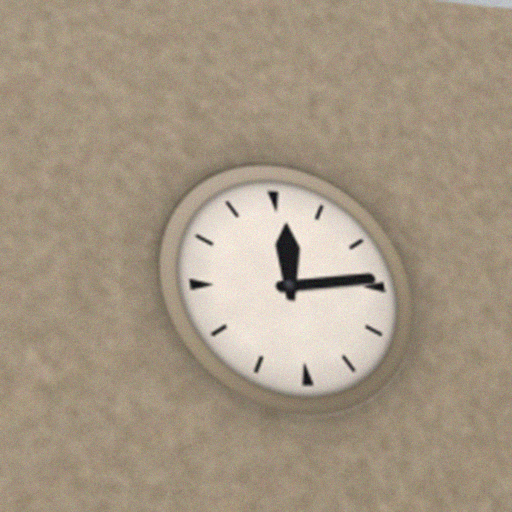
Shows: 12:14
